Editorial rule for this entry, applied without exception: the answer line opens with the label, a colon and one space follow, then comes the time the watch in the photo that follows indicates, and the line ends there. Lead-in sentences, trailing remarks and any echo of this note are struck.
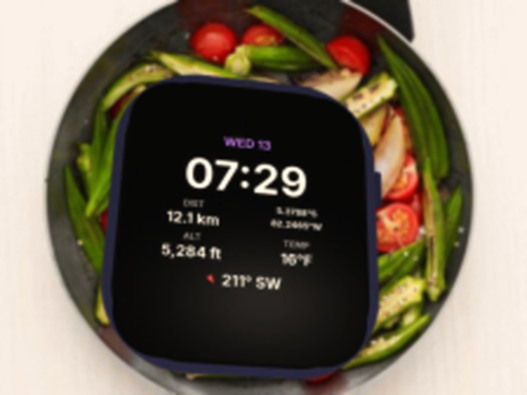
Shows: 7:29
